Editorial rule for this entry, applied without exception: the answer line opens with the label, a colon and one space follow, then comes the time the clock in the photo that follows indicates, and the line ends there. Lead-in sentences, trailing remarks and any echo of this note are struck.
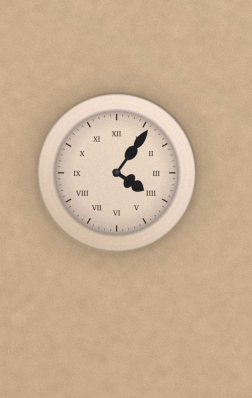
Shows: 4:06
